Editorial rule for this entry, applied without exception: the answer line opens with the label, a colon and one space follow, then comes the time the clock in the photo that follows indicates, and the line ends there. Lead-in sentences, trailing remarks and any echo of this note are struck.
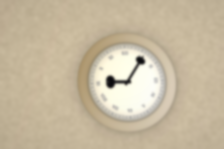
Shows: 9:06
